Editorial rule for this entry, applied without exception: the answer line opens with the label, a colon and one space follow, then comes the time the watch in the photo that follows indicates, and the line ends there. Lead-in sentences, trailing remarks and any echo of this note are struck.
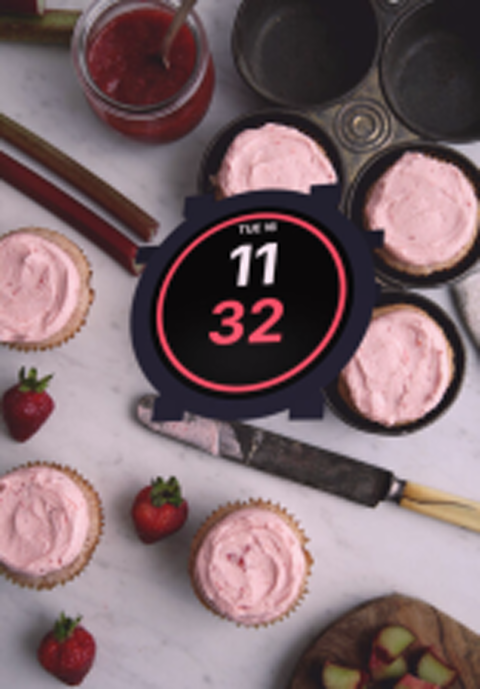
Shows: 11:32
